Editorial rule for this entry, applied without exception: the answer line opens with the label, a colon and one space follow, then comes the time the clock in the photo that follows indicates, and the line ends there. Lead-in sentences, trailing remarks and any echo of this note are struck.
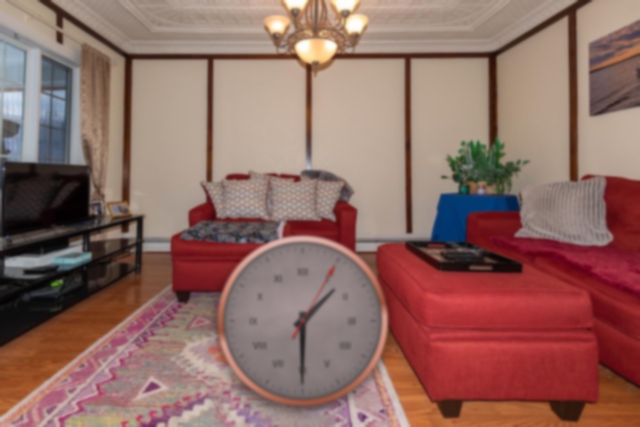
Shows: 1:30:05
